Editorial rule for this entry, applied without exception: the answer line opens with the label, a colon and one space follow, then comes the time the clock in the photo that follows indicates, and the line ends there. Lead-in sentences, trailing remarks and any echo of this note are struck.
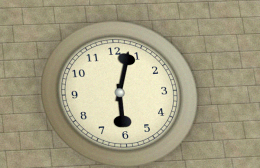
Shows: 6:03
